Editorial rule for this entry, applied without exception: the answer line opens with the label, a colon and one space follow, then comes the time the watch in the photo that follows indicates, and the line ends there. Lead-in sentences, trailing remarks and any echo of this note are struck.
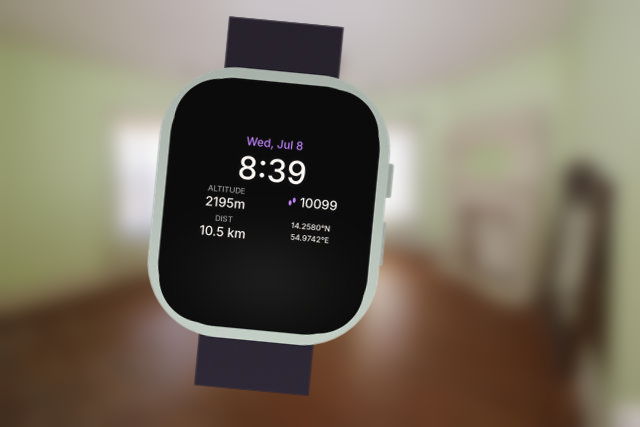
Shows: 8:39
